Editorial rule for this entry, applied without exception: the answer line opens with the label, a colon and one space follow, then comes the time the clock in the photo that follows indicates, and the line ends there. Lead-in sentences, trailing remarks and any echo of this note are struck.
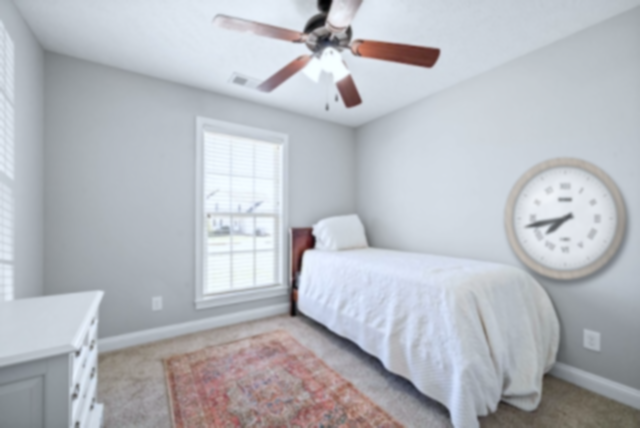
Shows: 7:43
